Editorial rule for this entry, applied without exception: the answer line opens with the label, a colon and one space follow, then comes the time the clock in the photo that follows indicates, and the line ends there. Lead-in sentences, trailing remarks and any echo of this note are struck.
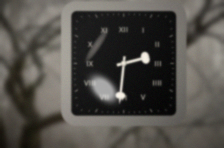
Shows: 2:31
